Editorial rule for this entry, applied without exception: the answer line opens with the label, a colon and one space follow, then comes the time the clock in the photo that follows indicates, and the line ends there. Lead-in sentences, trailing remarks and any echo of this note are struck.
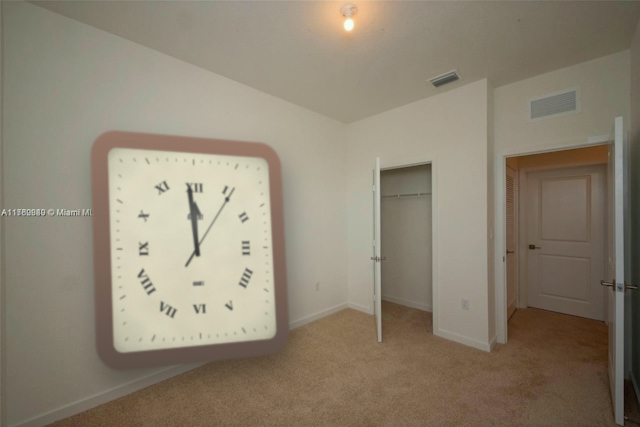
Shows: 11:59:06
